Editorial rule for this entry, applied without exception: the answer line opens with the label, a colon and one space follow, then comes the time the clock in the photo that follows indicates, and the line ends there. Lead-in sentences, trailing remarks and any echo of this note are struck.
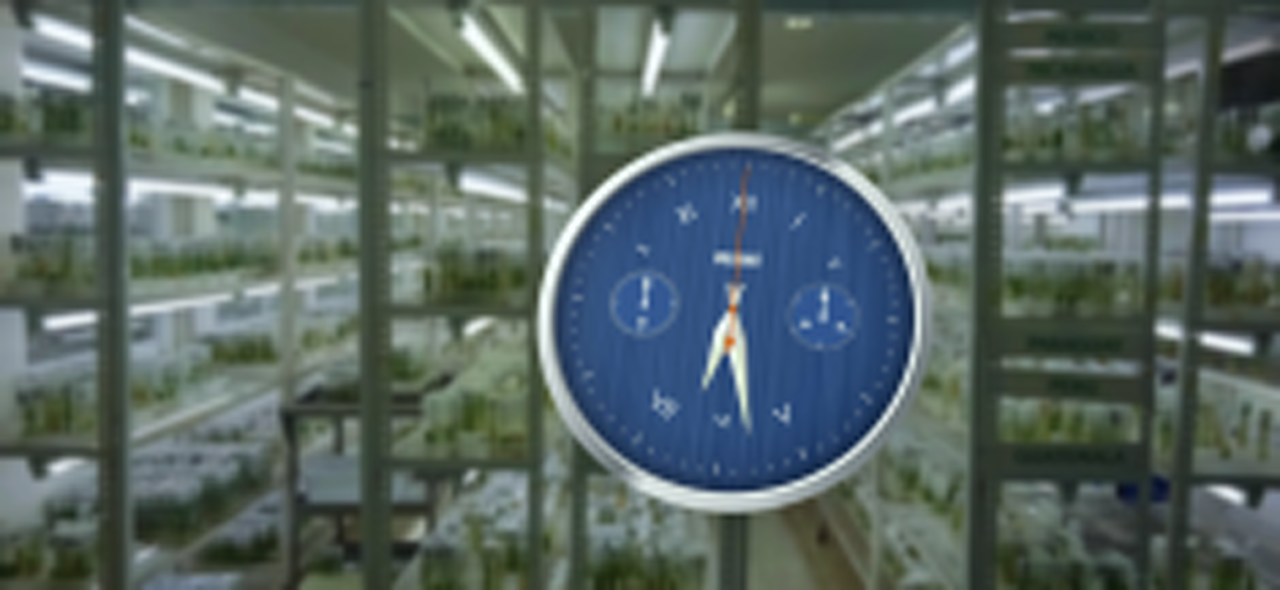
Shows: 6:28
